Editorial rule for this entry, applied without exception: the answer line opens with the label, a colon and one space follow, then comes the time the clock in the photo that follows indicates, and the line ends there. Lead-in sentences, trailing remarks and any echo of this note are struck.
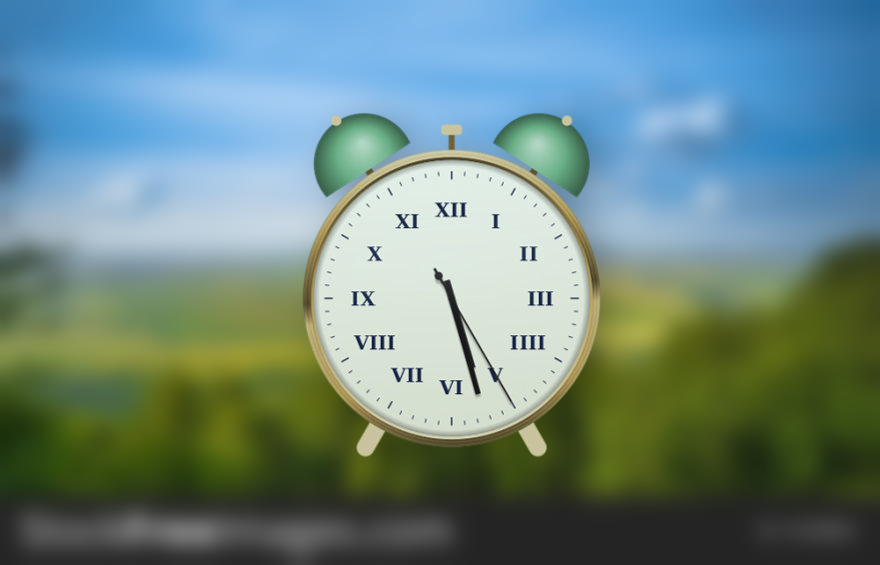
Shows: 5:27:25
